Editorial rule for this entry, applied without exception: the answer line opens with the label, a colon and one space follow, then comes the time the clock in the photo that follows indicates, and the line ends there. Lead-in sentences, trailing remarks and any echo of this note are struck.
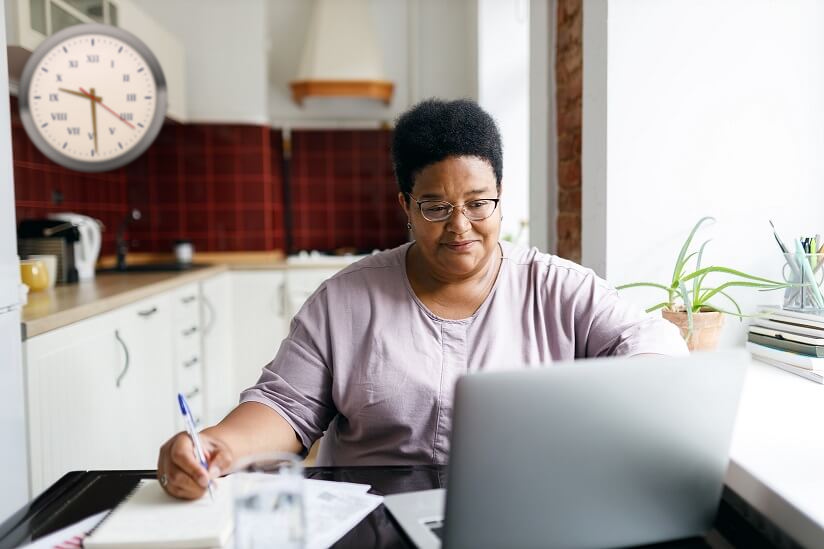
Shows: 9:29:21
